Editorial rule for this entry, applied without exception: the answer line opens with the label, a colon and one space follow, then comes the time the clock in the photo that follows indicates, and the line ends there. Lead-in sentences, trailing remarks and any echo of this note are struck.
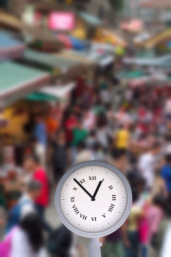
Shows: 12:53
